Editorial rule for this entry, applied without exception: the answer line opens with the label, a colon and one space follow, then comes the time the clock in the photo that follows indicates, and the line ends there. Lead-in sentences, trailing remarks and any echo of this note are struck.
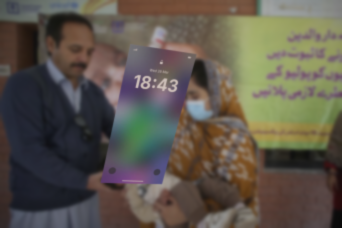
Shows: 18:43
